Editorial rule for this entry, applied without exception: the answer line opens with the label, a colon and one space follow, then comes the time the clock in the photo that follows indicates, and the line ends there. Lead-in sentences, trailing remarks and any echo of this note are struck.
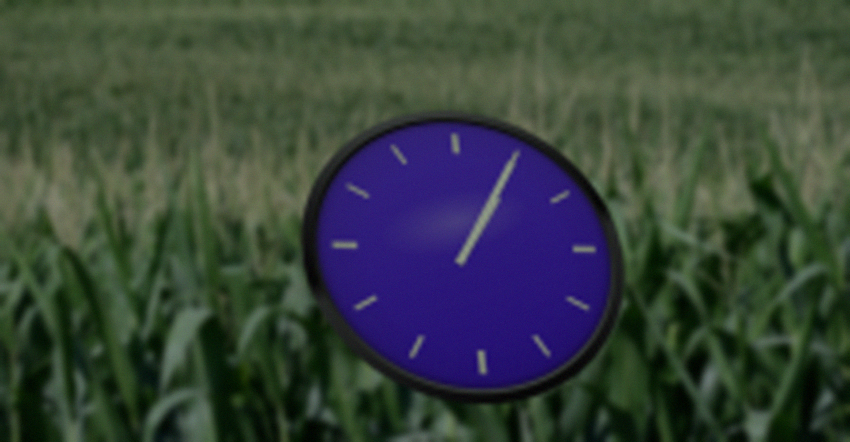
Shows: 1:05
